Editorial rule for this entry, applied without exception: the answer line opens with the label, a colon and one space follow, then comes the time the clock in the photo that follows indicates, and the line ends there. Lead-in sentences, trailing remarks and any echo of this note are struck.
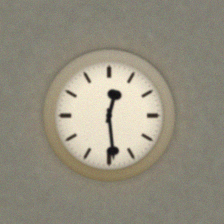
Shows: 12:29
